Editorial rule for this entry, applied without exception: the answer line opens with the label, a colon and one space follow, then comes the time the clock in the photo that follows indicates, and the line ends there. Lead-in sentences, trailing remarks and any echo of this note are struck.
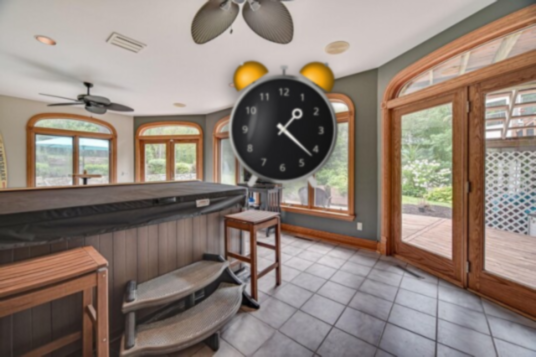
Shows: 1:22
